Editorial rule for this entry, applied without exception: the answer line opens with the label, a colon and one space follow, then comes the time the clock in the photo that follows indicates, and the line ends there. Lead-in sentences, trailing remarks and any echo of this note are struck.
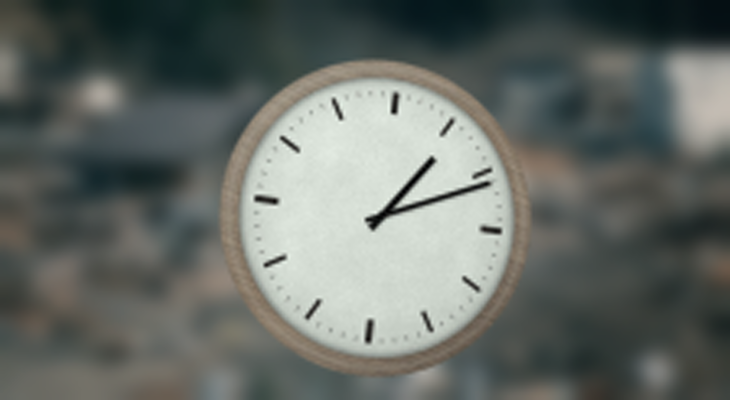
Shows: 1:11
